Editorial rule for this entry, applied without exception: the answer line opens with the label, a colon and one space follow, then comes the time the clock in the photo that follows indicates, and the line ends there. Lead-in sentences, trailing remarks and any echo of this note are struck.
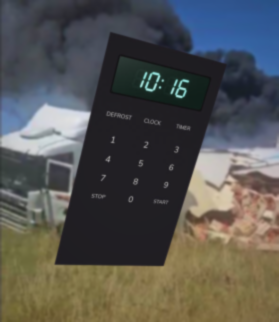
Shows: 10:16
